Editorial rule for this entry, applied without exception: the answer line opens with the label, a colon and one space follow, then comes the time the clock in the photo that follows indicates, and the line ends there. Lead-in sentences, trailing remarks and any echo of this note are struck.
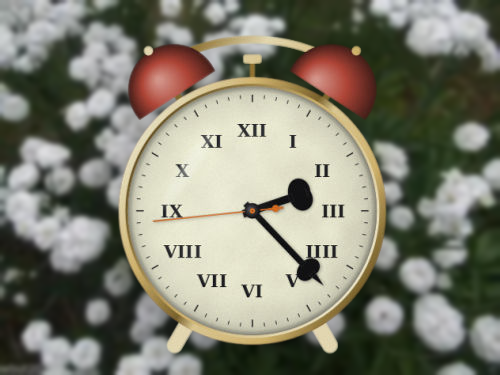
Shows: 2:22:44
